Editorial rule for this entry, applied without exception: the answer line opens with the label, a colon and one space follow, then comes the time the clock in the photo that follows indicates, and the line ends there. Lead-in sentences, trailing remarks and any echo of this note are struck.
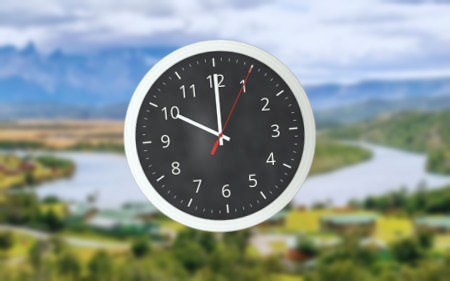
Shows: 10:00:05
